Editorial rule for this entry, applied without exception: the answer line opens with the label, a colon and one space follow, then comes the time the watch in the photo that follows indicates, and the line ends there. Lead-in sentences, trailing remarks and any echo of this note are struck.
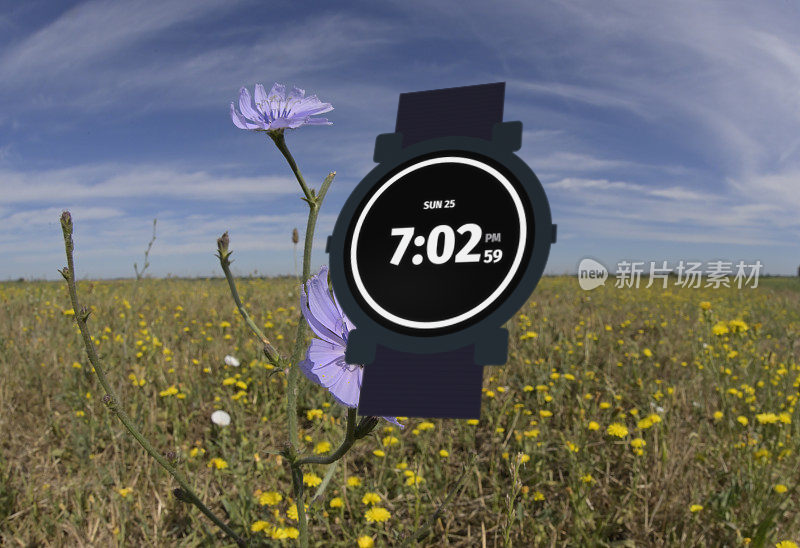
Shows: 7:02:59
